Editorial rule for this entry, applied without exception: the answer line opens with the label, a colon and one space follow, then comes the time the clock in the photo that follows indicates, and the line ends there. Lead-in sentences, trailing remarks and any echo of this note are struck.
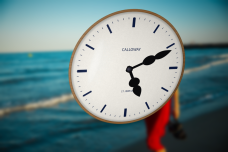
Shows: 5:11
